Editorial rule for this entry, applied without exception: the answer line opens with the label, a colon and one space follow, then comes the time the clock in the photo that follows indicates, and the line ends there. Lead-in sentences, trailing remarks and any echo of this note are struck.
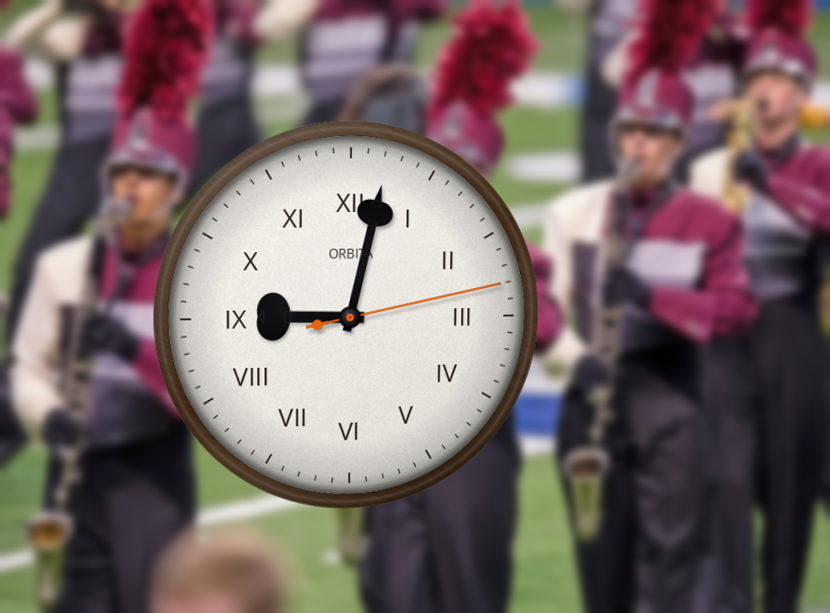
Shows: 9:02:13
